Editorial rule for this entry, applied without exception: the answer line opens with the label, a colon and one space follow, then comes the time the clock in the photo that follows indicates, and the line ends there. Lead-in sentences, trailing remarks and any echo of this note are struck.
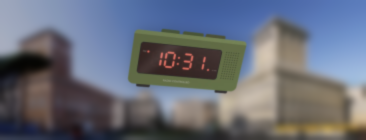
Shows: 10:31
